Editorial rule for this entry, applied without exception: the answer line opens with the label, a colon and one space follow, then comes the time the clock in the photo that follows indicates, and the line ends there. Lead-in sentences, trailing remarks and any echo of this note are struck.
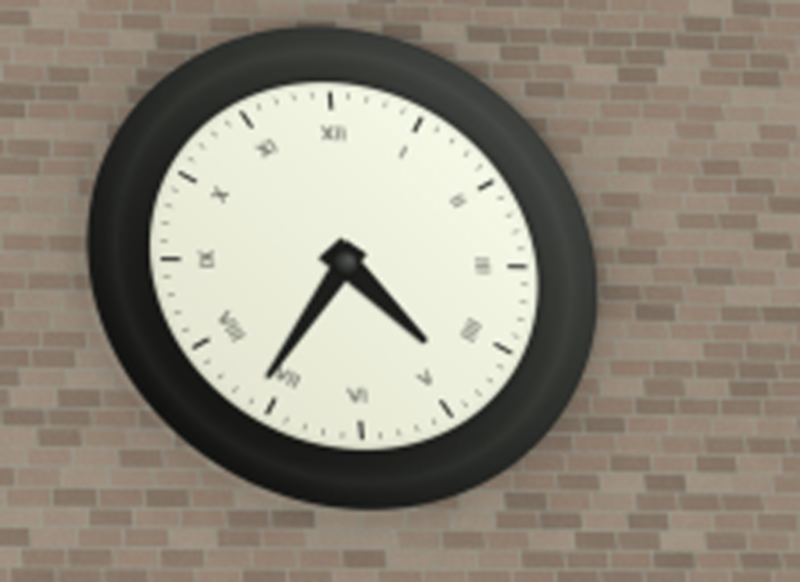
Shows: 4:36
